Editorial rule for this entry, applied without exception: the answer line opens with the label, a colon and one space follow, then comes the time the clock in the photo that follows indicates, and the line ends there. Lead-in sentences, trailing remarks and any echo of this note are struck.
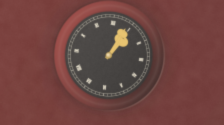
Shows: 1:04
